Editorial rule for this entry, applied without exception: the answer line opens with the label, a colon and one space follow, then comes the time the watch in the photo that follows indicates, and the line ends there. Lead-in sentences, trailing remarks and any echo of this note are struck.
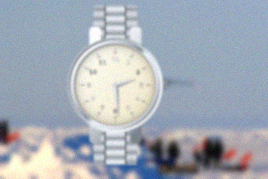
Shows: 2:29
